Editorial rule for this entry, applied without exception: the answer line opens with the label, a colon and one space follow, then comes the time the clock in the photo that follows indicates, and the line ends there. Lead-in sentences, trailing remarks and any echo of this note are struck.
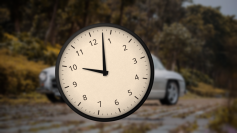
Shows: 10:03
